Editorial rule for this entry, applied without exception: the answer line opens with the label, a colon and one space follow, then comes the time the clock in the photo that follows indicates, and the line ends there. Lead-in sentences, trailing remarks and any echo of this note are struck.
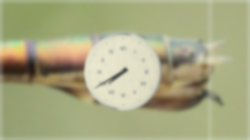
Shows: 7:40
